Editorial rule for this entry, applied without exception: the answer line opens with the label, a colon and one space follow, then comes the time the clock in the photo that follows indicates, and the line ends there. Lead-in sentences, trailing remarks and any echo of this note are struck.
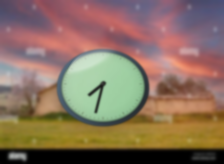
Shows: 7:32
